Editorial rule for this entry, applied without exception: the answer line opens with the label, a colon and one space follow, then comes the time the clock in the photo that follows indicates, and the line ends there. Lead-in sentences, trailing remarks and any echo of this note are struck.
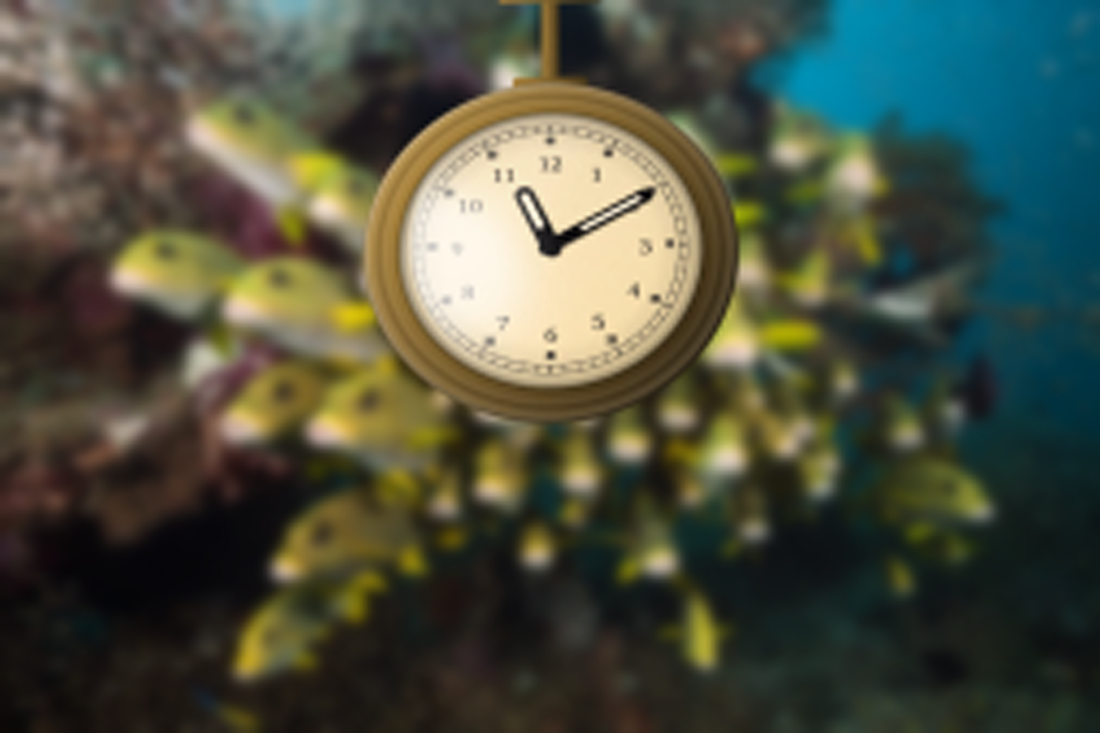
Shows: 11:10
